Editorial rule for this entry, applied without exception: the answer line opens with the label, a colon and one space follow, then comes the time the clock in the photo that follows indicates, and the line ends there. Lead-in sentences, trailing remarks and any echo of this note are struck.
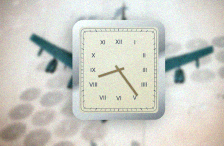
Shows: 8:24
